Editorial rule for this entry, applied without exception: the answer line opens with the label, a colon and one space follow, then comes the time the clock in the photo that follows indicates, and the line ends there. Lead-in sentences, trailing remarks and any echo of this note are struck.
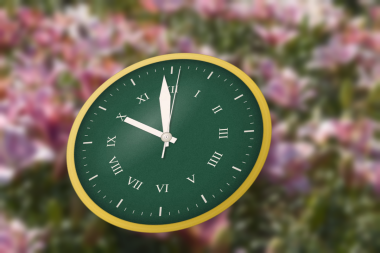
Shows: 9:59:01
